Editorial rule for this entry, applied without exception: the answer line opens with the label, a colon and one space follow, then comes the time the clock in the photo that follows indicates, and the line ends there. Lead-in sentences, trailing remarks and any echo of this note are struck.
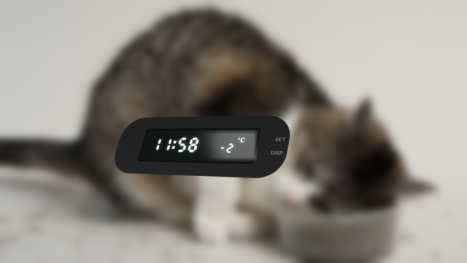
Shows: 11:58
